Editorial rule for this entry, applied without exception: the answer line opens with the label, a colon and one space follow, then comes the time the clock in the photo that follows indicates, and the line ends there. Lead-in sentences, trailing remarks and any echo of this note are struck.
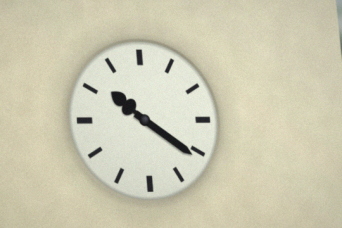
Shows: 10:21
